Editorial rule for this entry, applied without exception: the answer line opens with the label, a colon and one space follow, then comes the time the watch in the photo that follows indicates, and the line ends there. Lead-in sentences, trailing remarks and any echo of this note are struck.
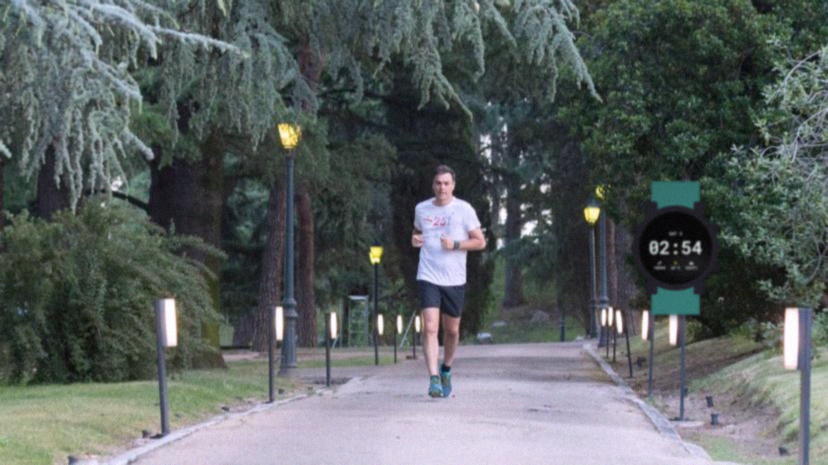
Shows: 2:54
